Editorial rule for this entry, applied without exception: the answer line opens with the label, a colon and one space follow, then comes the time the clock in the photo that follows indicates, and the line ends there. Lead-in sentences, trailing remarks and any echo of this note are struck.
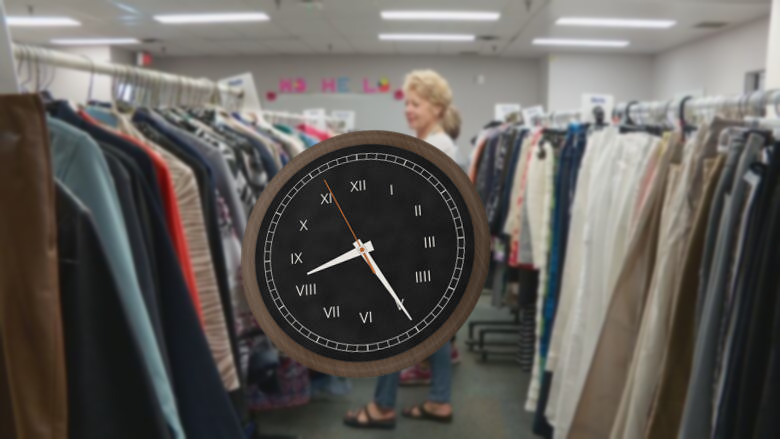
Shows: 8:24:56
